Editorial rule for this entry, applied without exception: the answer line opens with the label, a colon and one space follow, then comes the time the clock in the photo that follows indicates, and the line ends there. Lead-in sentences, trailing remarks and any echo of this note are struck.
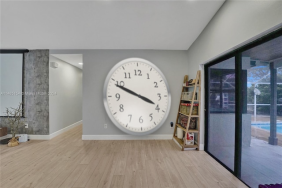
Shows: 3:49
